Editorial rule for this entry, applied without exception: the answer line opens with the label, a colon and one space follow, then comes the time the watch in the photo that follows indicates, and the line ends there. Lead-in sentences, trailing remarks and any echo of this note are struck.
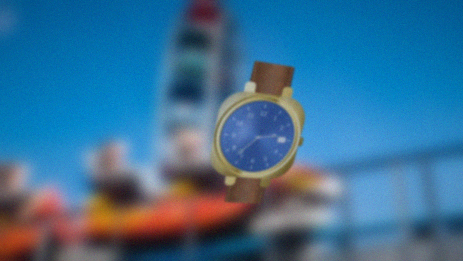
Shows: 2:37
